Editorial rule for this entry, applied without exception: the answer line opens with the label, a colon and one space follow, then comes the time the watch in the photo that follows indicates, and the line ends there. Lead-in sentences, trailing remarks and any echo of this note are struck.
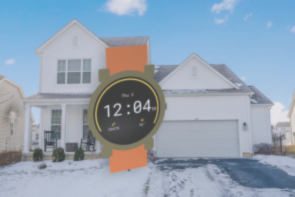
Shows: 12:04
